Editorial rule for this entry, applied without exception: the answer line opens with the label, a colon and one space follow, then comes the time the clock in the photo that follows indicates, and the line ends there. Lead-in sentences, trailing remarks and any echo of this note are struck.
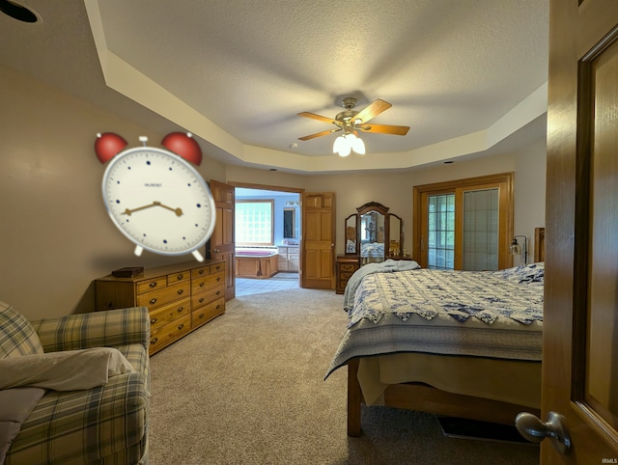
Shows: 3:42
